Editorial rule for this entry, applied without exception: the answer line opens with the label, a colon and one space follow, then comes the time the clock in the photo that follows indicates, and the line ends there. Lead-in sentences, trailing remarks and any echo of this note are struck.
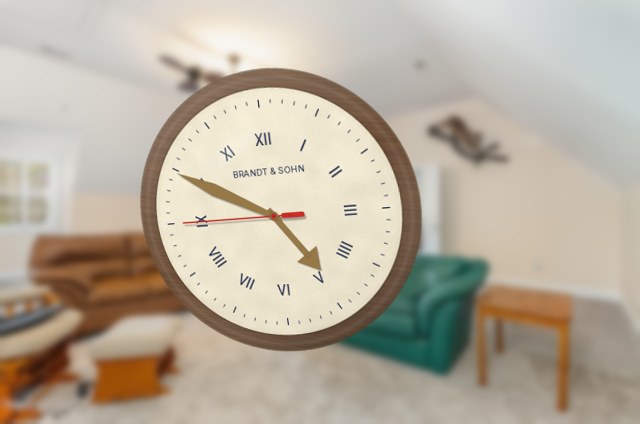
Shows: 4:49:45
